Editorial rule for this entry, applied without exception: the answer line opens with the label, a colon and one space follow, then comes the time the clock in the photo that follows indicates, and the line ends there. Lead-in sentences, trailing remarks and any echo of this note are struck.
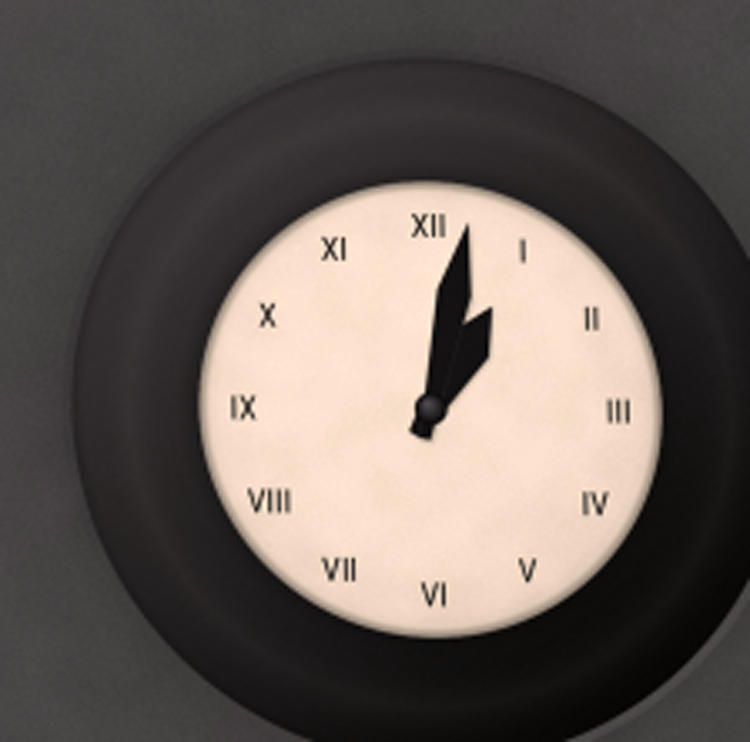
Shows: 1:02
